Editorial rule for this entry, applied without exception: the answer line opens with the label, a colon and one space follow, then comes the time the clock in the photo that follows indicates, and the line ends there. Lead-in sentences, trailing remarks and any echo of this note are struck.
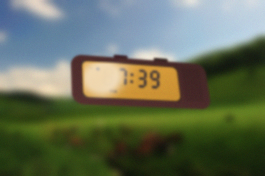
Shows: 7:39
